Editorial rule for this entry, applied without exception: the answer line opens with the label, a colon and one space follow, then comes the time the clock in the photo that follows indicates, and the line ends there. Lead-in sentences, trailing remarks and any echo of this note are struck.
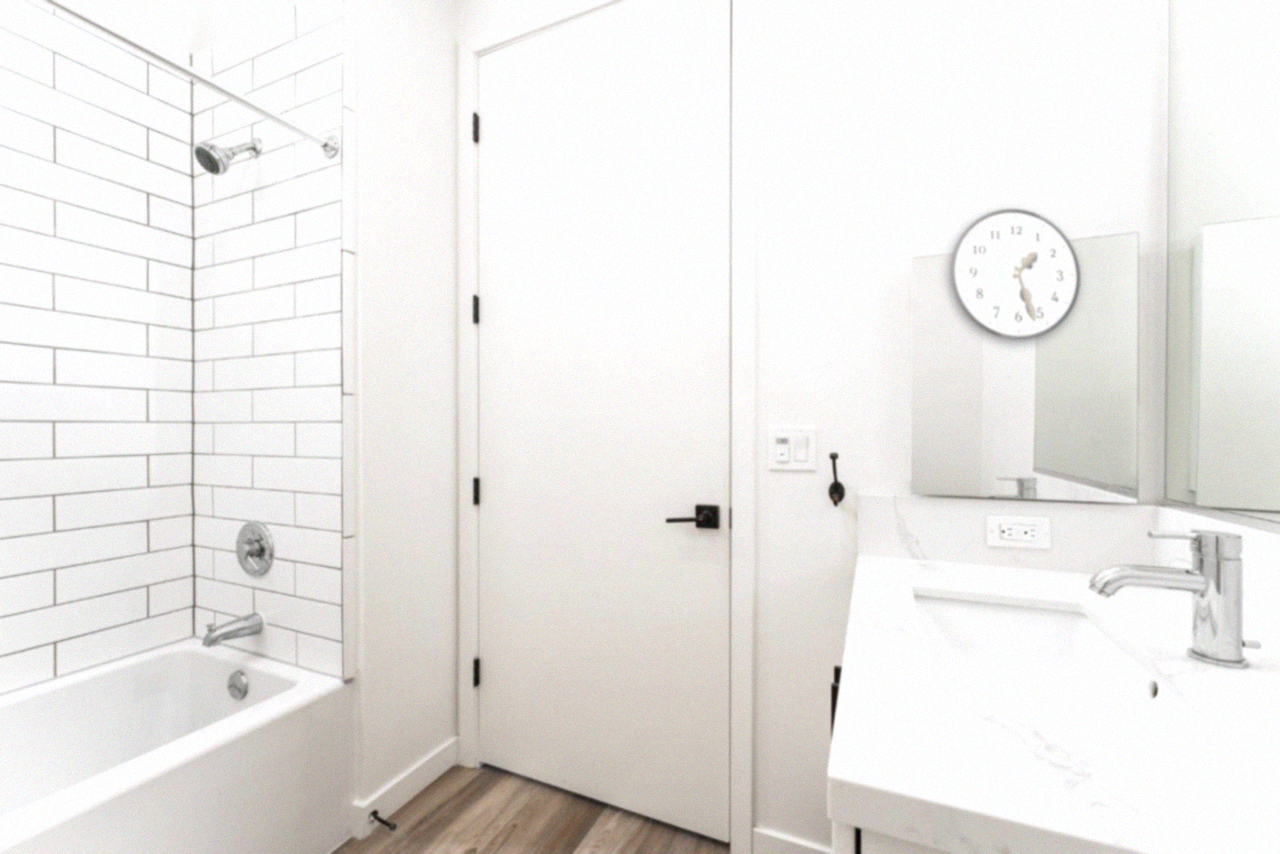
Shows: 1:27
